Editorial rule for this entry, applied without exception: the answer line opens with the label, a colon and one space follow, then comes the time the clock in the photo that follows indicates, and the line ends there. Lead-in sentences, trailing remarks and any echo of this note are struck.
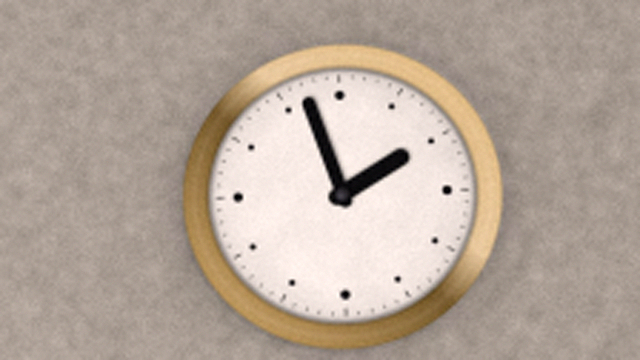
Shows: 1:57
